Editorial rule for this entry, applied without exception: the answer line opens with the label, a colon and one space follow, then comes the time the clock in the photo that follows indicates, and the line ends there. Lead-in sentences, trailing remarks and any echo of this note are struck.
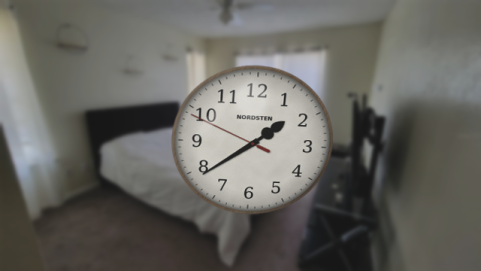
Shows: 1:38:49
